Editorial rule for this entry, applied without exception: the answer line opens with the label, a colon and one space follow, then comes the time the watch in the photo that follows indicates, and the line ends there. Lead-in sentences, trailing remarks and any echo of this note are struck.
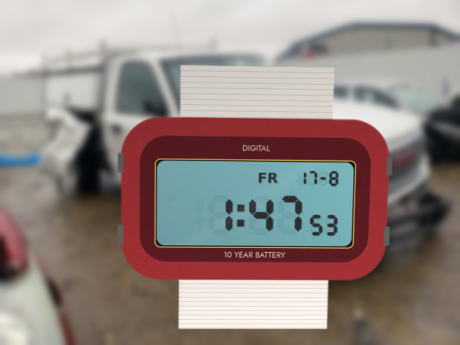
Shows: 1:47:53
